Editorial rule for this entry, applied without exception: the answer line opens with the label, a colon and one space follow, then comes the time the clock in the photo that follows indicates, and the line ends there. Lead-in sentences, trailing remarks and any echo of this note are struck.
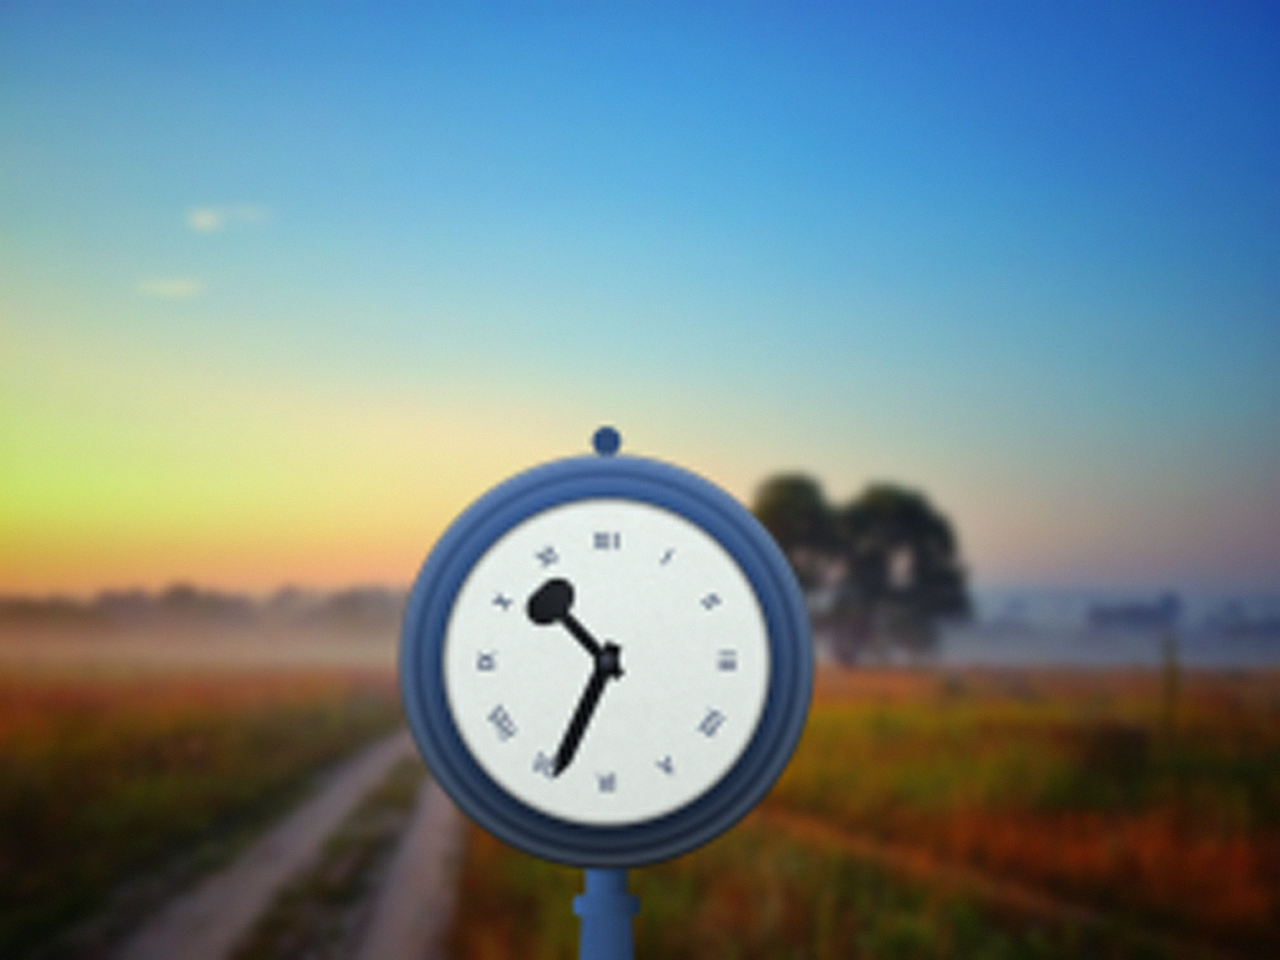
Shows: 10:34
